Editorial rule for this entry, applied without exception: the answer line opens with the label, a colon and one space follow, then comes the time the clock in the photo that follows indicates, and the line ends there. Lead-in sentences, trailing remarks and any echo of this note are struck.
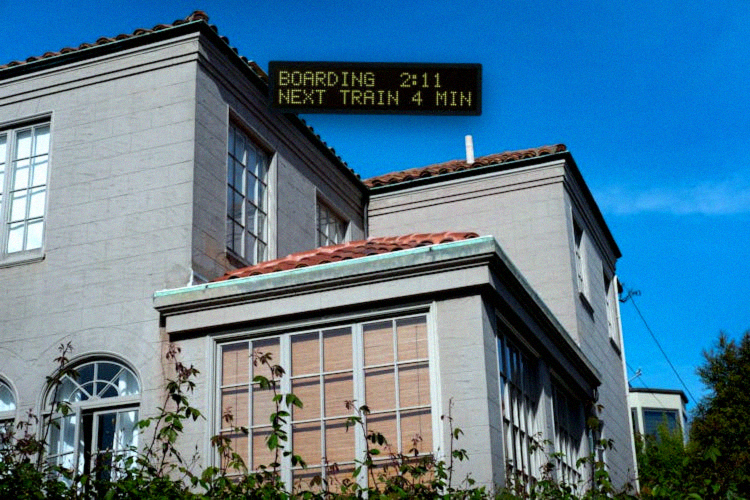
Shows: 2:11
